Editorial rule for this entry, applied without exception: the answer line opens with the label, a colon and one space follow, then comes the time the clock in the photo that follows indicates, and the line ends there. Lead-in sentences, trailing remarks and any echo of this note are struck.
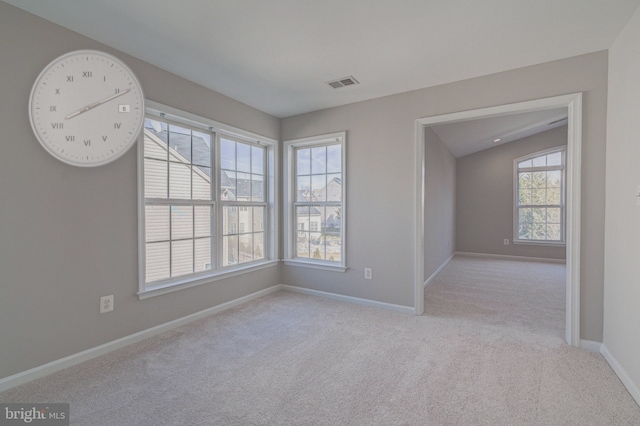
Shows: 8:11
